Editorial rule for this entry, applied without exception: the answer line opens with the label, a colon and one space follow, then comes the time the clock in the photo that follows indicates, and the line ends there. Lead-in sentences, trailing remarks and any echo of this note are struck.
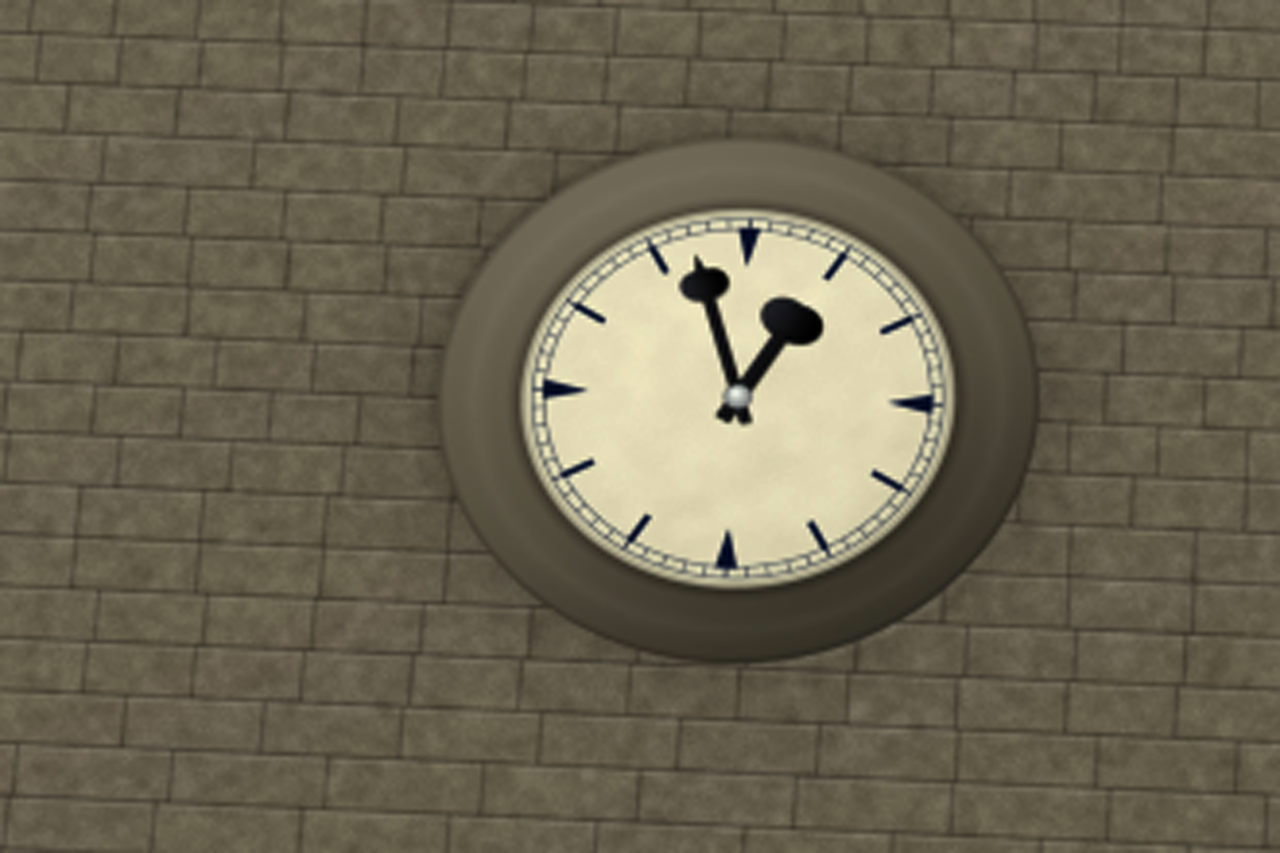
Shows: 12:57
